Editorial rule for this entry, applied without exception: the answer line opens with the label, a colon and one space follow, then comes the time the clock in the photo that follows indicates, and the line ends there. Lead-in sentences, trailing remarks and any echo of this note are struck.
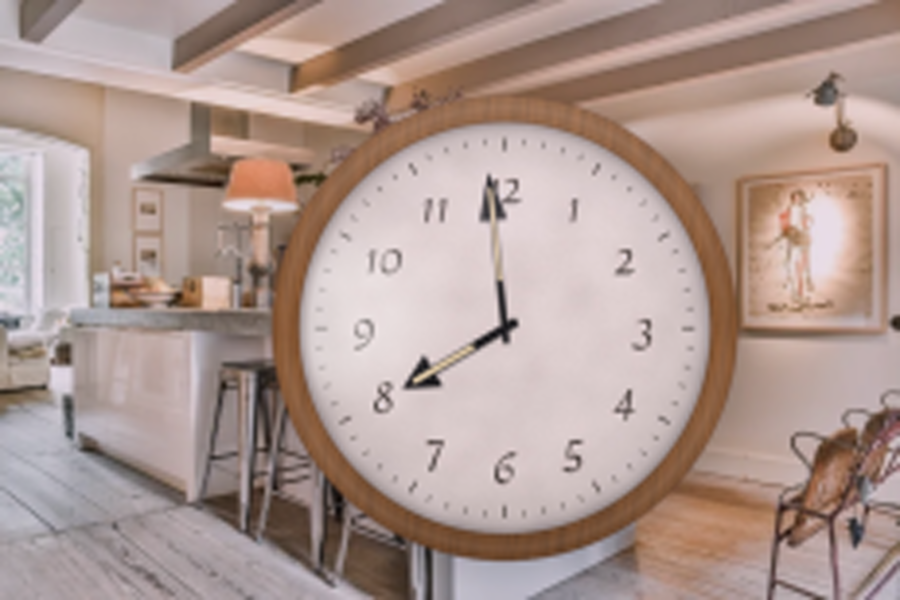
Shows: 7:59
